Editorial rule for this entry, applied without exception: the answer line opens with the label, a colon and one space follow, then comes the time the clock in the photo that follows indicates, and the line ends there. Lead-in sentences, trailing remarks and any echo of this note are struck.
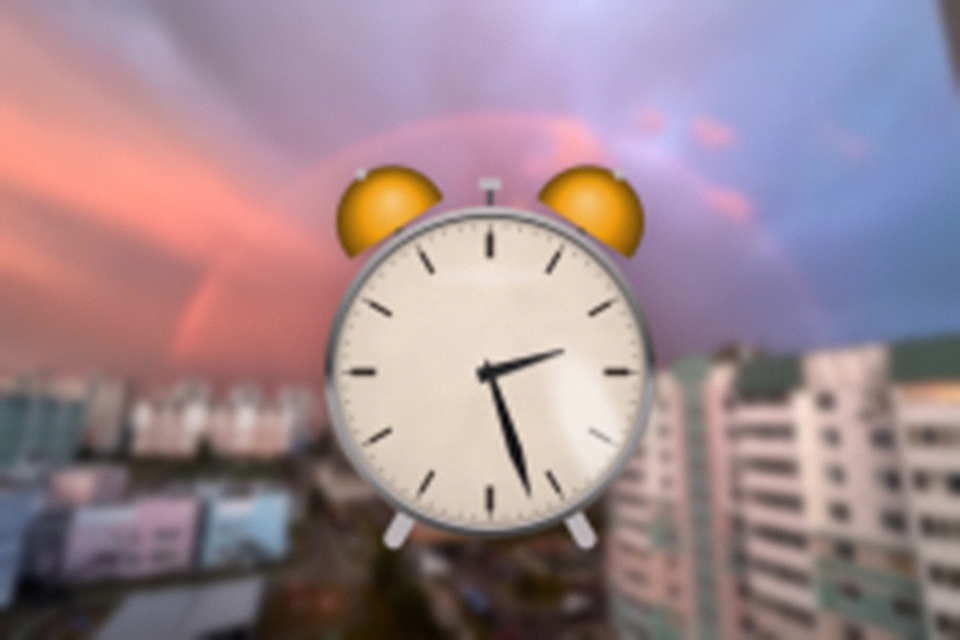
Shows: 2:27
